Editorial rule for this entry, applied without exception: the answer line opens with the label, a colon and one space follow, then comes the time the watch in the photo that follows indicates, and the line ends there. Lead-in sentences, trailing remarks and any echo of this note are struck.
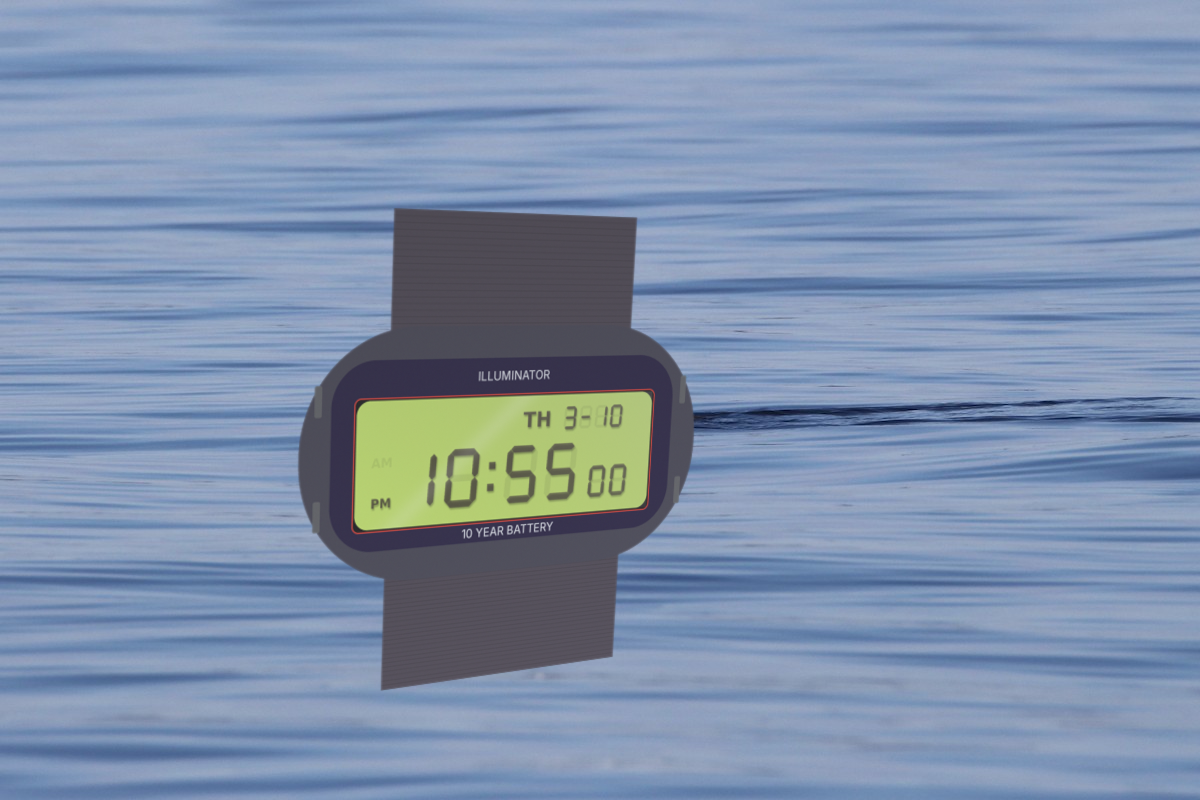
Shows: 10:55:00
